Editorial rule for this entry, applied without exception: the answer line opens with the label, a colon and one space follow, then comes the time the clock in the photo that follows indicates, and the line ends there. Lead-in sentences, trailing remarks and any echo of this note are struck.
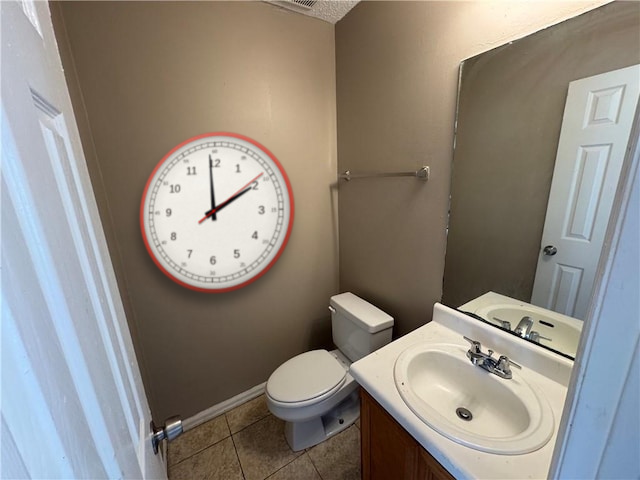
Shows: 1:59:09
